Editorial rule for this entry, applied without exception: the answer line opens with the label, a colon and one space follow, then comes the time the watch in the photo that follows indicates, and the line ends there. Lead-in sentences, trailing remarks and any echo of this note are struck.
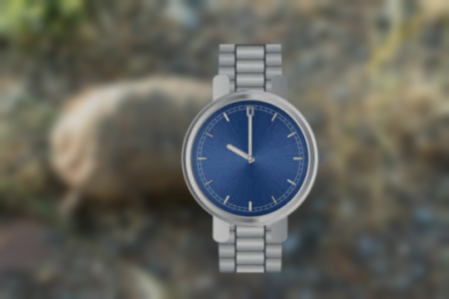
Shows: 10:00
